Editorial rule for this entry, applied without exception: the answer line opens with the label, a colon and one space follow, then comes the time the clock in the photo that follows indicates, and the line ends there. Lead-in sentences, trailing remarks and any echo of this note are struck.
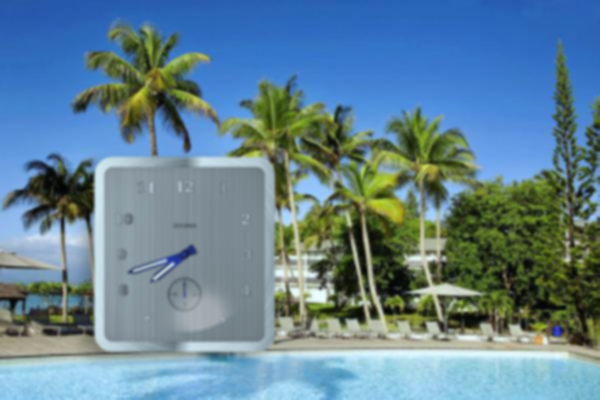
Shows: 7:42
